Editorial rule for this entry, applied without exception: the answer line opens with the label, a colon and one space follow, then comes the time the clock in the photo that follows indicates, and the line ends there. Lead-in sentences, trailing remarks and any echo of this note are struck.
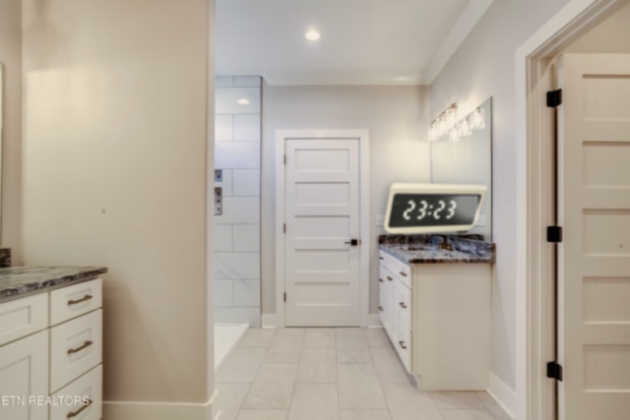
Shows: 23:23
